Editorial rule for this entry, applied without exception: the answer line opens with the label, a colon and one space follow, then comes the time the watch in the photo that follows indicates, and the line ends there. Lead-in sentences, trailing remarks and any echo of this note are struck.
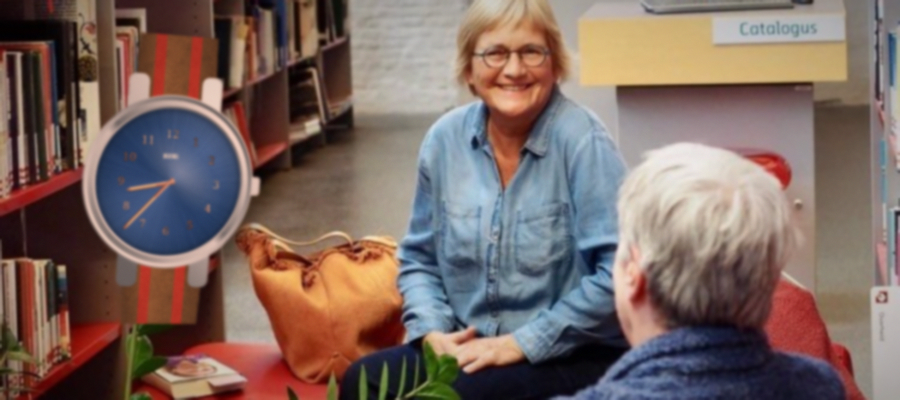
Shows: 8:37
